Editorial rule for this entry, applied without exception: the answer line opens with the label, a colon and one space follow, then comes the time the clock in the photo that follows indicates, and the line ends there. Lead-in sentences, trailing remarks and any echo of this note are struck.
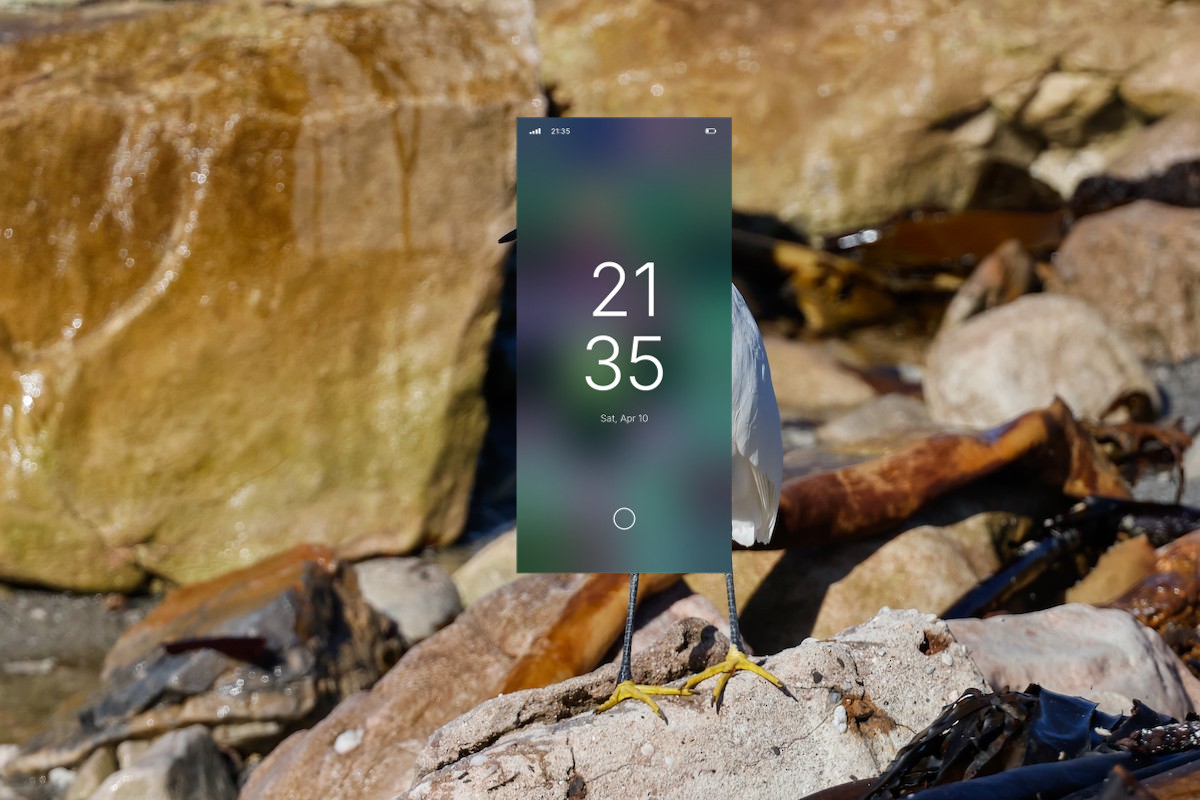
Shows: 21:35
